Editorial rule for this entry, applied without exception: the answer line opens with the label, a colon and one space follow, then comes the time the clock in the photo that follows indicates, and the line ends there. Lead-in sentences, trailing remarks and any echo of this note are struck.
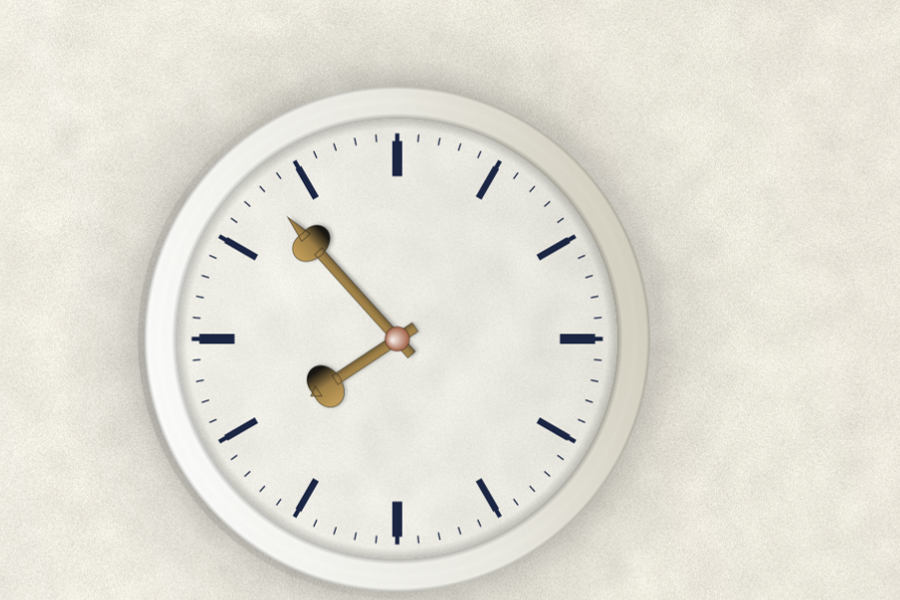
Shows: 7:53
